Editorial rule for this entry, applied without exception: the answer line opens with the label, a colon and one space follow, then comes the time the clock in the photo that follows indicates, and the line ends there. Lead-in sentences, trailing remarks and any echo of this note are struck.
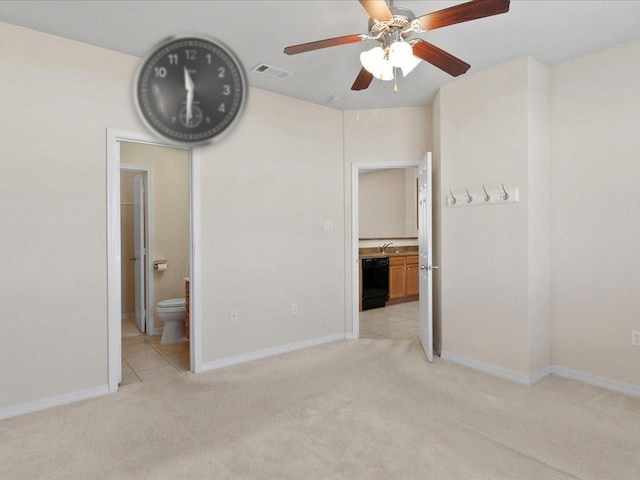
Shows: 11:31
